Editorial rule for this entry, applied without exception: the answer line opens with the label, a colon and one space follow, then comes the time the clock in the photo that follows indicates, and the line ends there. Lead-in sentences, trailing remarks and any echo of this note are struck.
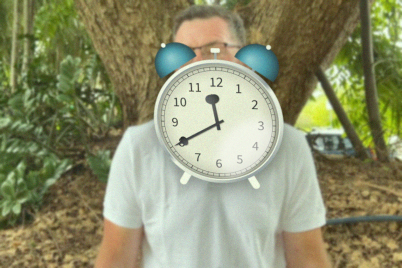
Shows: 11:40
